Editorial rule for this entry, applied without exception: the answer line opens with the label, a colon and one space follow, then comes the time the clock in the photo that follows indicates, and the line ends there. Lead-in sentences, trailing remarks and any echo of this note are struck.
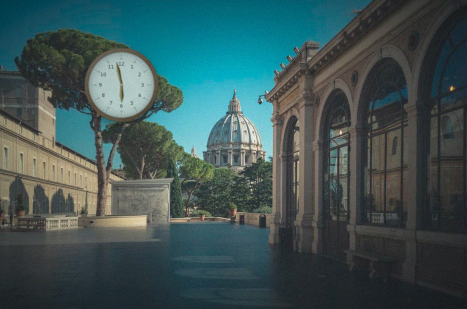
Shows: 5:58
